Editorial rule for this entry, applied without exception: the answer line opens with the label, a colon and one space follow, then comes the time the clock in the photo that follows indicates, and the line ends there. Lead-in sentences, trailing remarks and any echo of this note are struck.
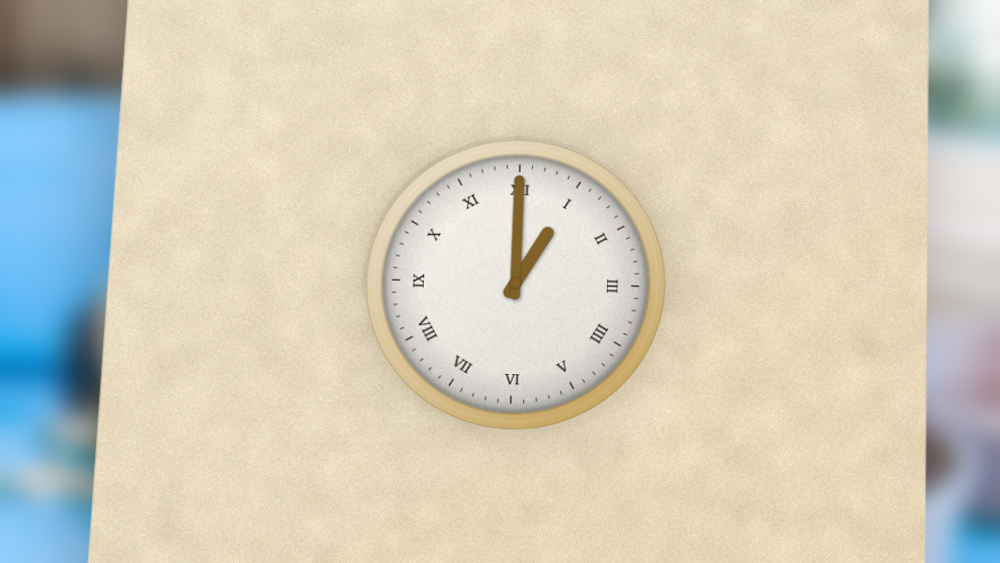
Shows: 1:00
